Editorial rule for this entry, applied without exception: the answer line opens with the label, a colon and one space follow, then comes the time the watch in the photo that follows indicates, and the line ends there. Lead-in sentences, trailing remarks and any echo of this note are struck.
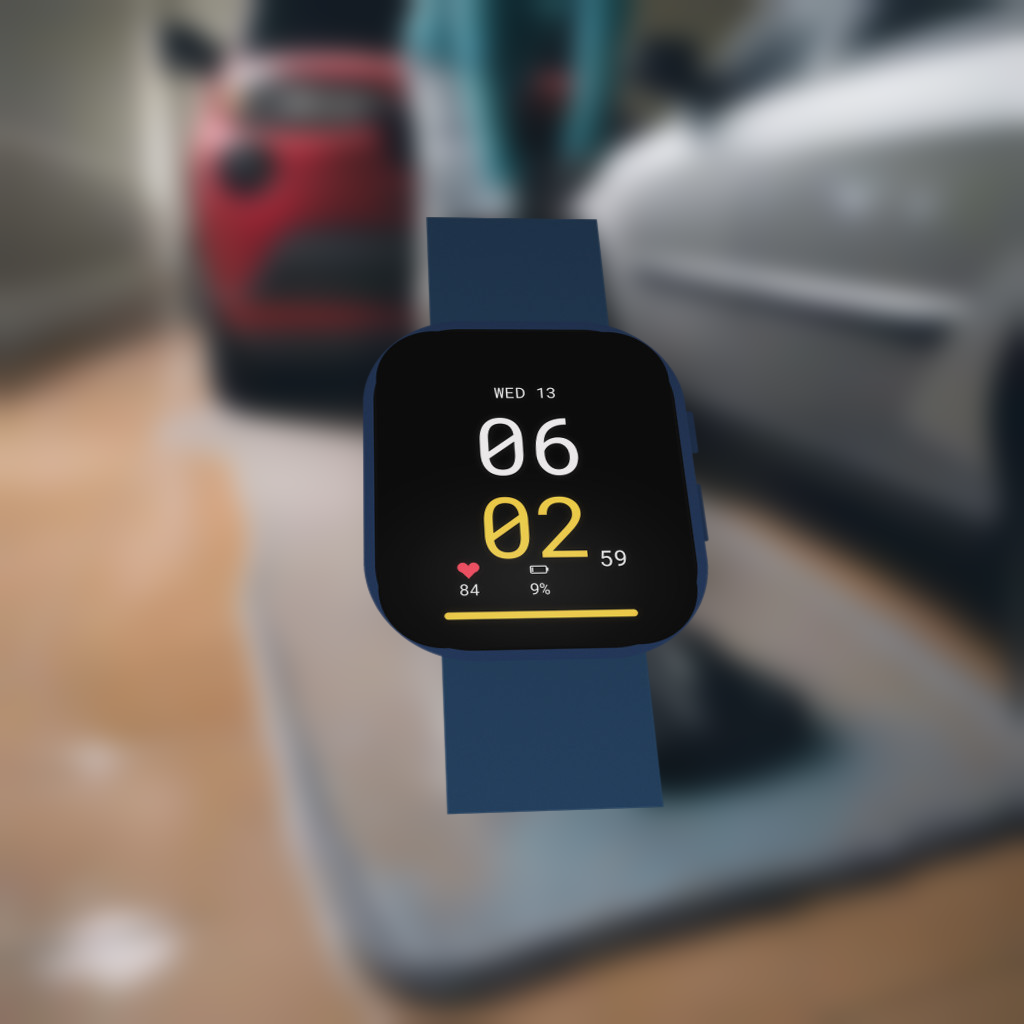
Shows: 6:02:59
